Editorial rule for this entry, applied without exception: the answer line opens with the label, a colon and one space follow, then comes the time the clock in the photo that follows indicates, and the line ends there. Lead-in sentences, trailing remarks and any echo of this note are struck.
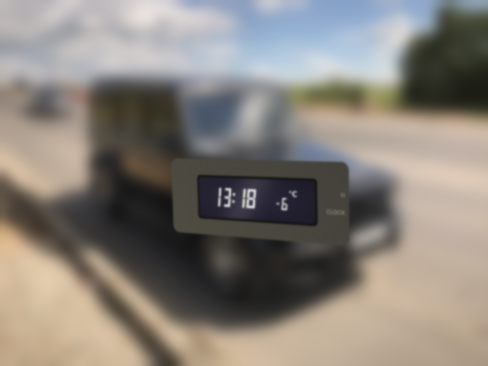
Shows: 13:18
